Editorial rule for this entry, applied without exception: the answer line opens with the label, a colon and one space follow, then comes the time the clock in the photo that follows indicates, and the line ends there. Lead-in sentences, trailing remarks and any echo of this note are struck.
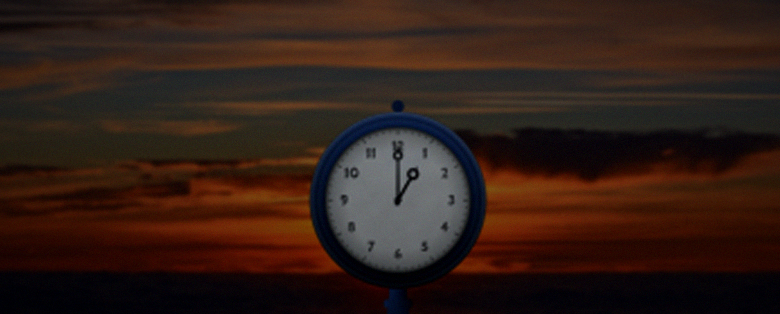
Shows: 1:00
